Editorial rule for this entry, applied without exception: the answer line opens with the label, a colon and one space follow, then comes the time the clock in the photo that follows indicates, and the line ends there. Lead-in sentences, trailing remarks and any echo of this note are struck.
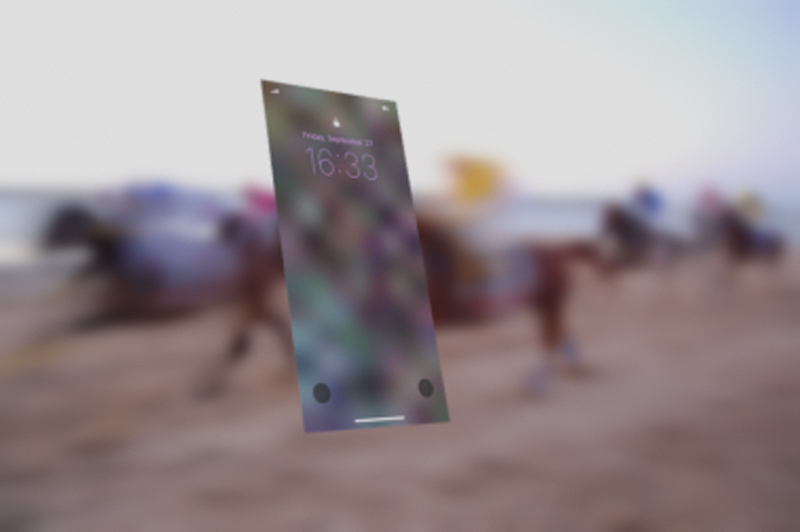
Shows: 16:33
